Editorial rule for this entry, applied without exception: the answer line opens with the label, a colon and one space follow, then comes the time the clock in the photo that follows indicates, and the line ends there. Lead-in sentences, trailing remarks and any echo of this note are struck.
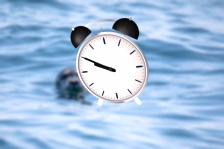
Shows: 9:50
